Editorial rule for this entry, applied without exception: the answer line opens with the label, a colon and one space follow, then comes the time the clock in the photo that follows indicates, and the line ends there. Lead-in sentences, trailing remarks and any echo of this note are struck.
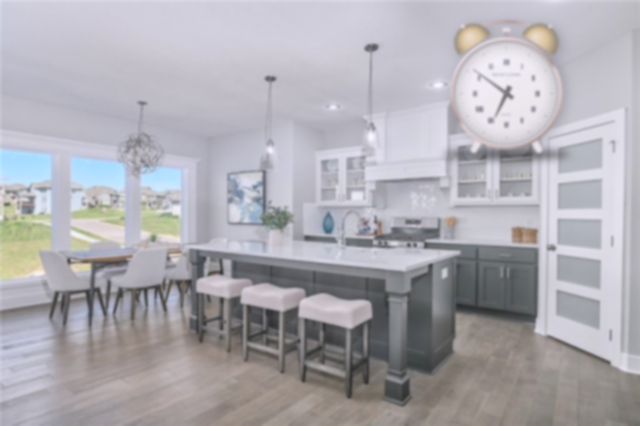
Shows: 6:51
